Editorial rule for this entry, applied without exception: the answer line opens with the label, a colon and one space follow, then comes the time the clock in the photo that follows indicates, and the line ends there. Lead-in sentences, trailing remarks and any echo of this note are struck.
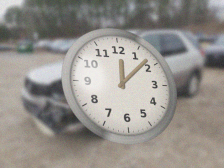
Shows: 12:08
